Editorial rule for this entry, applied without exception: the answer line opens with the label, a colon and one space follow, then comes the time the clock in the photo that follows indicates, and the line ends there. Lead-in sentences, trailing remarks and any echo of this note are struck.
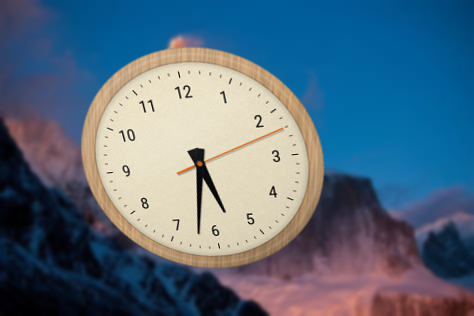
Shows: 5:32:12
